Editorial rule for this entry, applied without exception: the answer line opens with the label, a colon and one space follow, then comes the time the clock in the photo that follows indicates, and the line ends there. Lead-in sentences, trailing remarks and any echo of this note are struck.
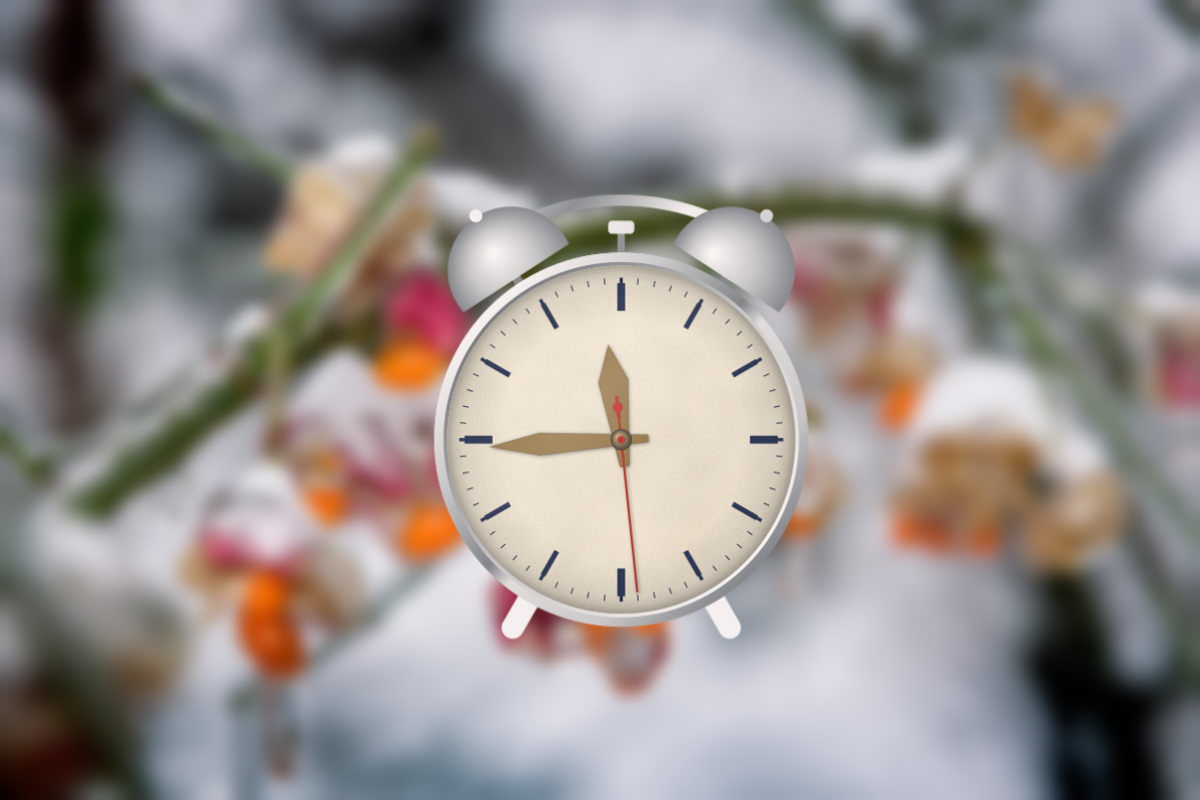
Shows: 11:44:29
